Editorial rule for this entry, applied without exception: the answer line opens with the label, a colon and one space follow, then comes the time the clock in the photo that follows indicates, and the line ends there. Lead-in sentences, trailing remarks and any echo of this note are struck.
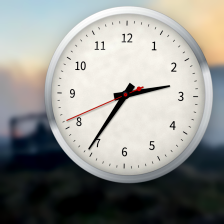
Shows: 2:35:41
